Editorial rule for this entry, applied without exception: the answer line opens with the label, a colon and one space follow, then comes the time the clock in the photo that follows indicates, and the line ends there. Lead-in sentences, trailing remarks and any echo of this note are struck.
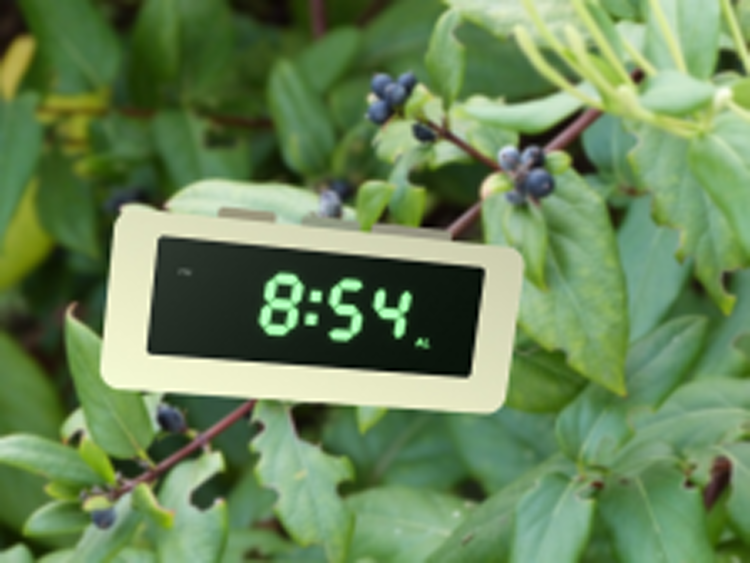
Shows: 8:54
